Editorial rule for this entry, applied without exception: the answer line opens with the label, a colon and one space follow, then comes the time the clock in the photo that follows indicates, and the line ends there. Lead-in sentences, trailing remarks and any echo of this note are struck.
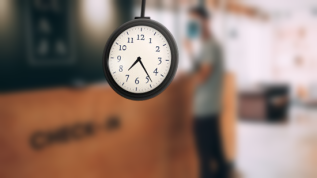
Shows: 7:24
